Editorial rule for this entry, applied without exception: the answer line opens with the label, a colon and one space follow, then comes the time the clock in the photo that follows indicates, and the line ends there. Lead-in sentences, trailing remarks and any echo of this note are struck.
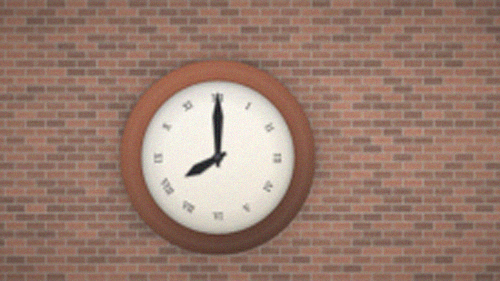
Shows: 8:00
